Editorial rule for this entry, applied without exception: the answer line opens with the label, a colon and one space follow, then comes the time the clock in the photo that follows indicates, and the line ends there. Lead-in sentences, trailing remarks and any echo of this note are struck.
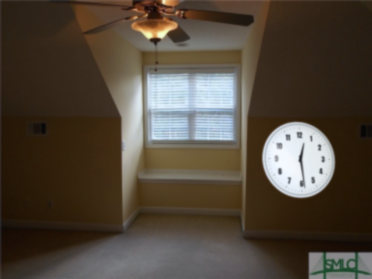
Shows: 12:29
